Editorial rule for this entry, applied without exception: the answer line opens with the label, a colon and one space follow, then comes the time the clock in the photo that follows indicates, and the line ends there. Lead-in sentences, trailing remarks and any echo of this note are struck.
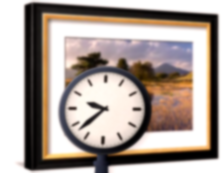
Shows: 9:38
